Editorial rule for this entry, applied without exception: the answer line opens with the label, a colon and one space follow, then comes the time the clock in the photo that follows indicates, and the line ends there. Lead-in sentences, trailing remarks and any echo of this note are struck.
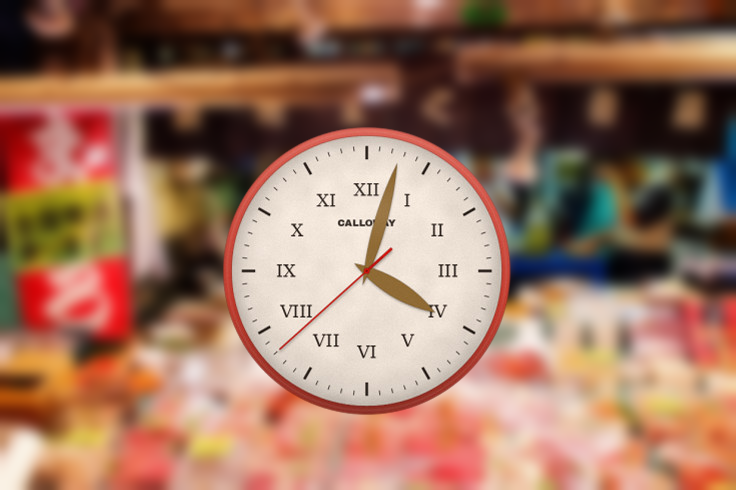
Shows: 4:02:38
